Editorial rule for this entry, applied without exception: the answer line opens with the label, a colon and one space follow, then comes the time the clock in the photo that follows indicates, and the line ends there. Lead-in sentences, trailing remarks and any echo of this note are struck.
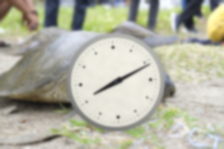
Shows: 8:11
